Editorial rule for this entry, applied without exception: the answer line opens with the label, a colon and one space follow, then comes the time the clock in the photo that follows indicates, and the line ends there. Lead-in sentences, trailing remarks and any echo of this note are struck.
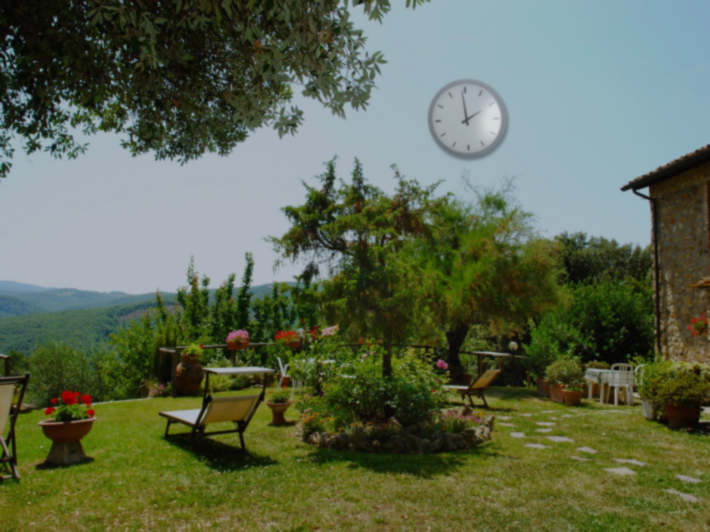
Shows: 1:59
